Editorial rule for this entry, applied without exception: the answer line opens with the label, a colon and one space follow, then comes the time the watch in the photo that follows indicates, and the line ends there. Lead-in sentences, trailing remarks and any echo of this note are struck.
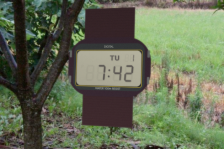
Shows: 7:42
